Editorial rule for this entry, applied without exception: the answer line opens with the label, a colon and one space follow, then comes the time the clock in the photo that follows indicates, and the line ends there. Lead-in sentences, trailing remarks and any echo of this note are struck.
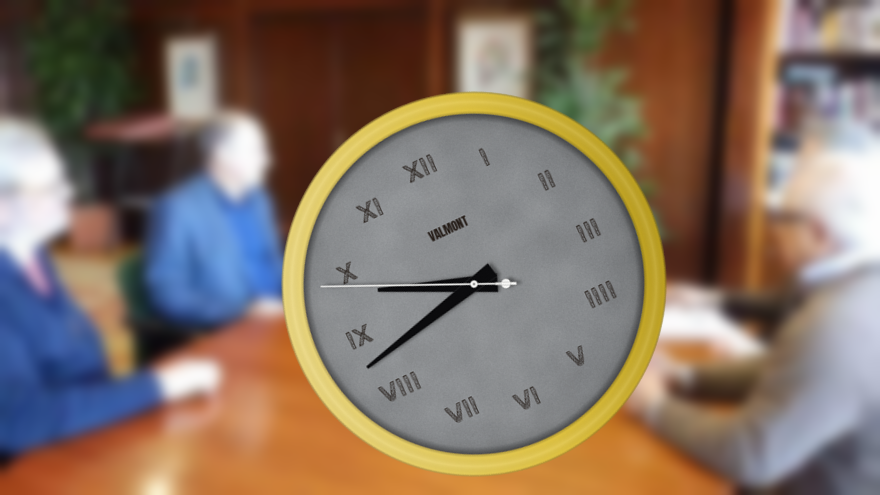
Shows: 9:42:49
